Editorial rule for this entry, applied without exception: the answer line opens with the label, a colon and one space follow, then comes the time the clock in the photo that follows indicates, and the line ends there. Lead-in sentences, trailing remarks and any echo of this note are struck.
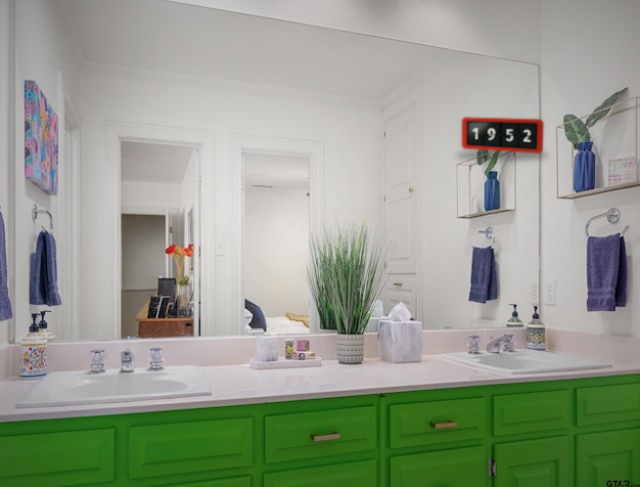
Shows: 19:52
